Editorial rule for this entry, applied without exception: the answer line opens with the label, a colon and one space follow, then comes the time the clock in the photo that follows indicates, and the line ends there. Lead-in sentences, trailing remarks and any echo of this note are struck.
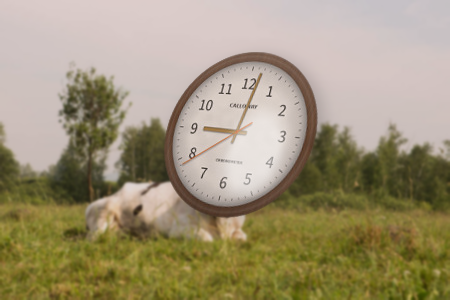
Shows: 9:01:39
